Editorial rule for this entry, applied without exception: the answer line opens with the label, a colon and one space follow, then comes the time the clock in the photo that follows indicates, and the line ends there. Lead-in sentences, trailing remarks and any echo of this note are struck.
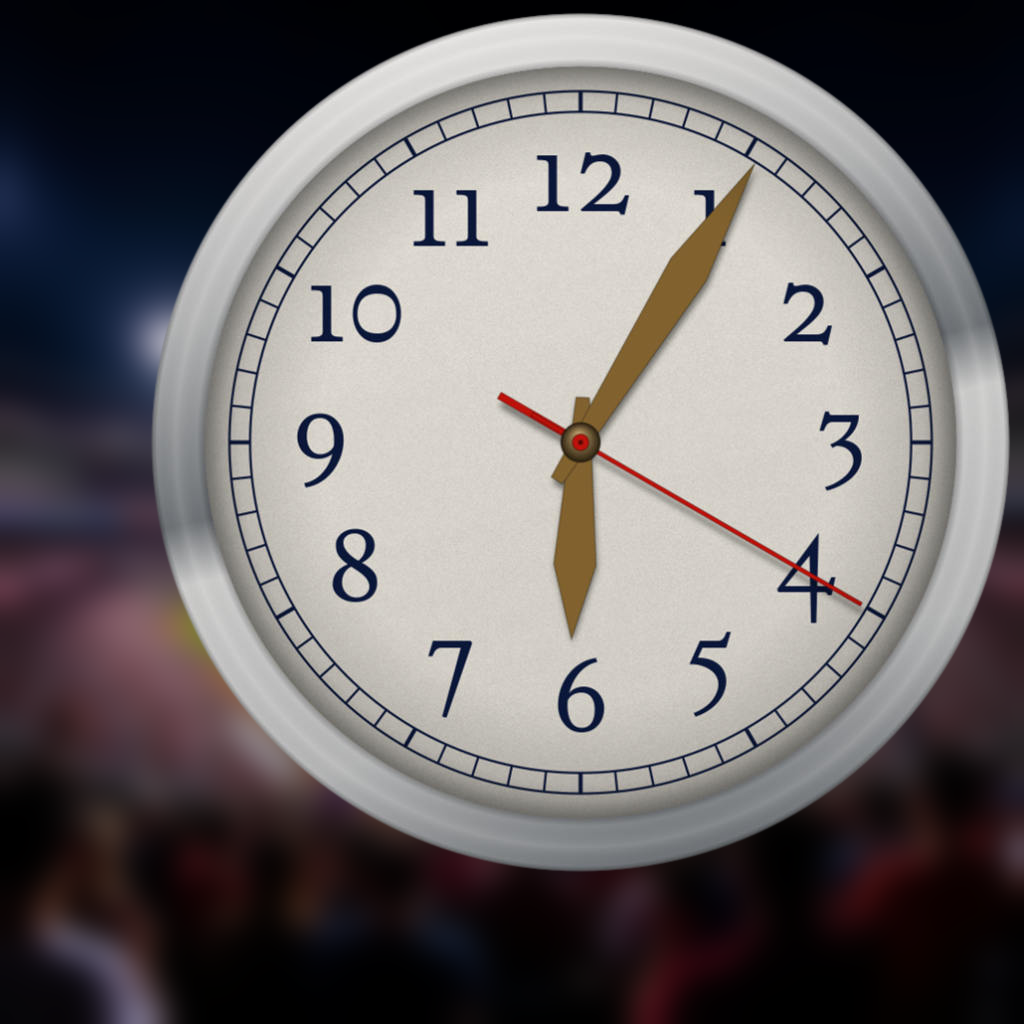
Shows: 6:05:20
